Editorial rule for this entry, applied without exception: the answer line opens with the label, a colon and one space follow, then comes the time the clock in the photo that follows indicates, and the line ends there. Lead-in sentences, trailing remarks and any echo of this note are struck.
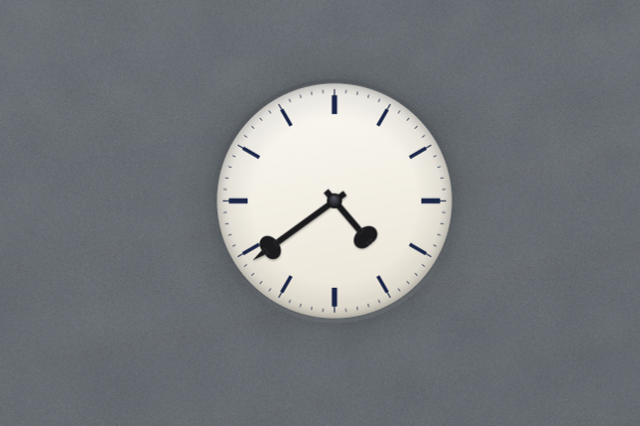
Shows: 4:39
